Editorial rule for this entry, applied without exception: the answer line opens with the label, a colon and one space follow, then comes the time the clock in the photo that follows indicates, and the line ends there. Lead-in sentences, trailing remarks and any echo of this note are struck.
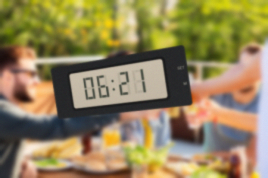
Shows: 6:21
